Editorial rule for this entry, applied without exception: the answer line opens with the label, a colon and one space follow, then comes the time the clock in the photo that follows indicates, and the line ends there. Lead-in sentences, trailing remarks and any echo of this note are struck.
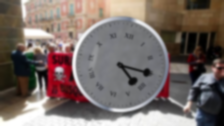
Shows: 4:15
